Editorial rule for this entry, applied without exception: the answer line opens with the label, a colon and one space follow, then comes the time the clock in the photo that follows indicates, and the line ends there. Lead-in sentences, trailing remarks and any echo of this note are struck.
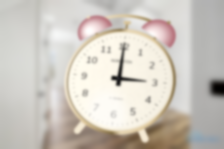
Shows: 3:00
